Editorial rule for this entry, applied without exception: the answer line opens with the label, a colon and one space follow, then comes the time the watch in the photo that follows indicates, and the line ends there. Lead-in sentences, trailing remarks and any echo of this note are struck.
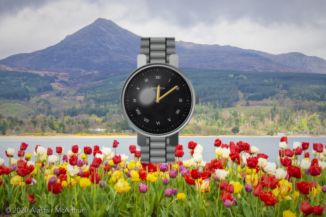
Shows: 12:09
